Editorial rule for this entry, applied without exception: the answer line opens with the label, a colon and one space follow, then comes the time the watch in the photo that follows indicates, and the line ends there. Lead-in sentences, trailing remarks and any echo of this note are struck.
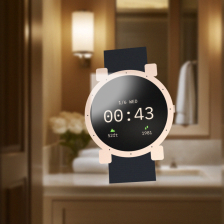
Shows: 0:43
